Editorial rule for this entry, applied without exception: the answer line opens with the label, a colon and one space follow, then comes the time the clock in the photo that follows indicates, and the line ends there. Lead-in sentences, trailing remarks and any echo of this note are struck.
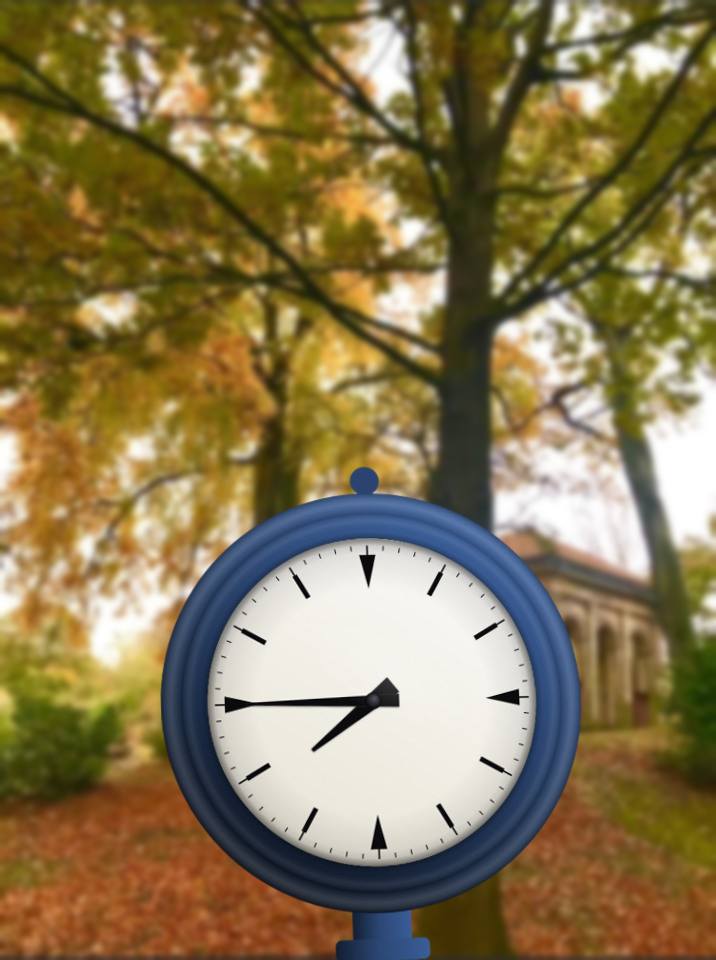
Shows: 7:45
